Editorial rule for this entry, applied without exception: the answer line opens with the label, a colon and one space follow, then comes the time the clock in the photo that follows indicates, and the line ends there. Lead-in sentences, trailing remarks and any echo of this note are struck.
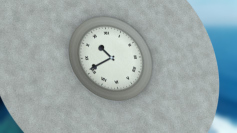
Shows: 10:41
